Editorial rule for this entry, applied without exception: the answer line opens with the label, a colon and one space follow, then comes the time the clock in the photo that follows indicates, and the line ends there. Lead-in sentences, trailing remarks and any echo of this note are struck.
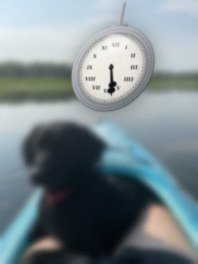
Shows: 5:28
